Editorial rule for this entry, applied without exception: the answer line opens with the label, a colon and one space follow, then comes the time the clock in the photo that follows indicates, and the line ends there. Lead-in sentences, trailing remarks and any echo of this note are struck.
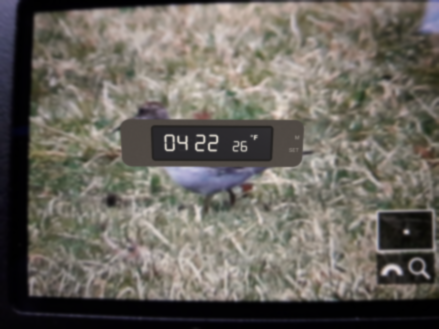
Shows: 4:22
